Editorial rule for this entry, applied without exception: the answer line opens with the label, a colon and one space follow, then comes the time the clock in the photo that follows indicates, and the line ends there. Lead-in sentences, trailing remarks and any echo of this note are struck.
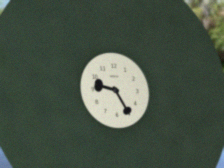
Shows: 9:25
